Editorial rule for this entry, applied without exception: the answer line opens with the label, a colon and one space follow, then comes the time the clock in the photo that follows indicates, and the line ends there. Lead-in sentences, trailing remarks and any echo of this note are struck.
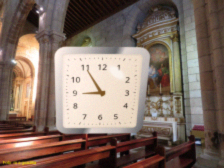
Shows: 8:55
